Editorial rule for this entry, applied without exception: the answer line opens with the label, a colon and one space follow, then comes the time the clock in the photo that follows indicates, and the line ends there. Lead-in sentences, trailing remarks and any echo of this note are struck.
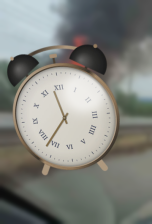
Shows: 11:37
